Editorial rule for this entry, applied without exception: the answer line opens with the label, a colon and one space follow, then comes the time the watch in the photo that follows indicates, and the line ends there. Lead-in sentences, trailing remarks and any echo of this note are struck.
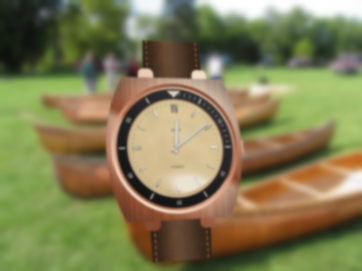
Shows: 12:09
